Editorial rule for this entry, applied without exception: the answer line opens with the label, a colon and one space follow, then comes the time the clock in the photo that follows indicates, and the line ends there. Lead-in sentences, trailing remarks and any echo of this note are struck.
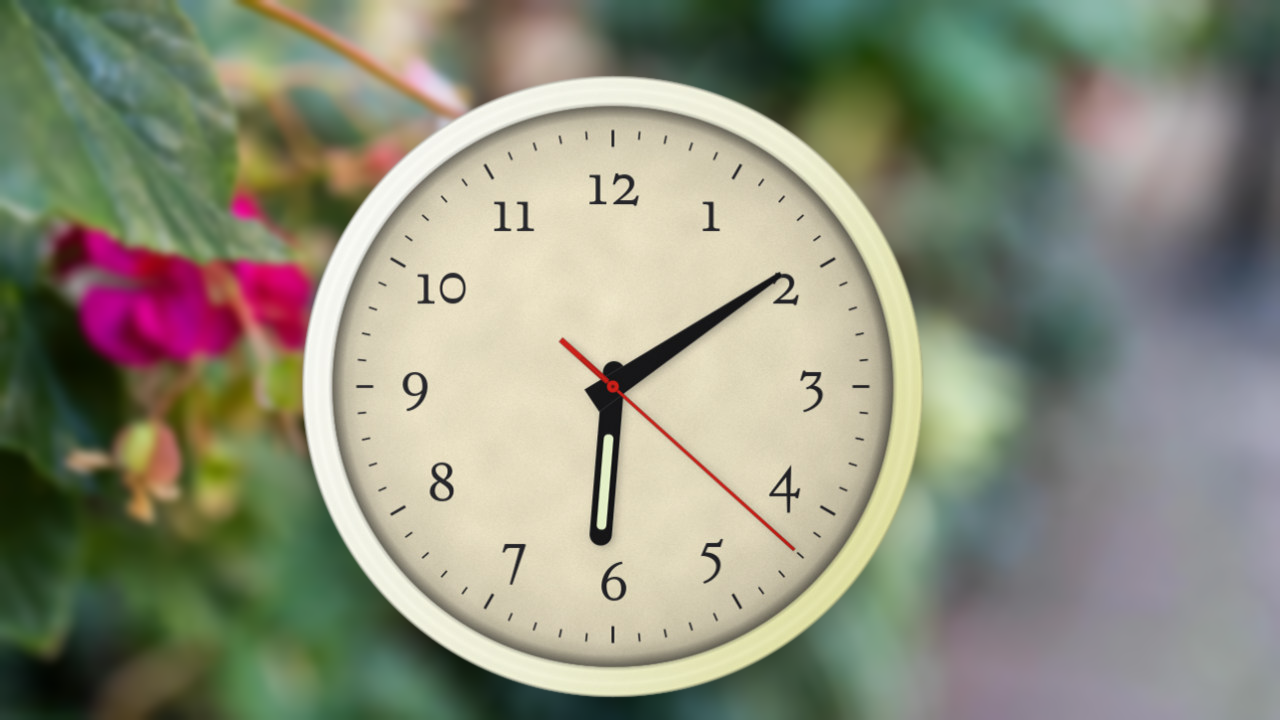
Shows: 6:09:22
